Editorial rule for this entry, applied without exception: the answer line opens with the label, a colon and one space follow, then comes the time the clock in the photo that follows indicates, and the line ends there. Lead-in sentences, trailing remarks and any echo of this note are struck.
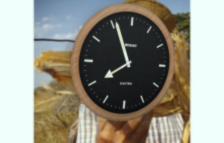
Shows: 7:56
